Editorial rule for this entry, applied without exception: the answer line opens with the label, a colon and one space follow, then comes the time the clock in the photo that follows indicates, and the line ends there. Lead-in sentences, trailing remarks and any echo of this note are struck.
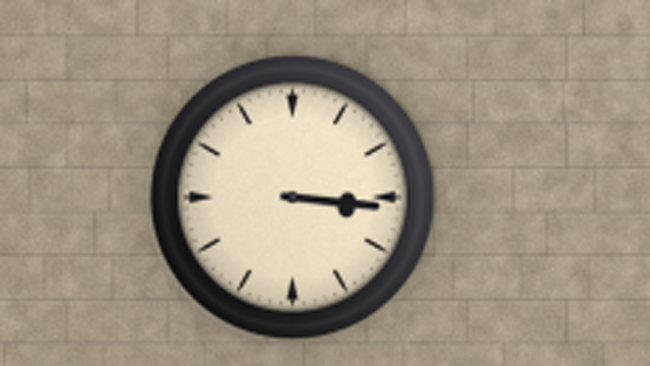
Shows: 3:16
